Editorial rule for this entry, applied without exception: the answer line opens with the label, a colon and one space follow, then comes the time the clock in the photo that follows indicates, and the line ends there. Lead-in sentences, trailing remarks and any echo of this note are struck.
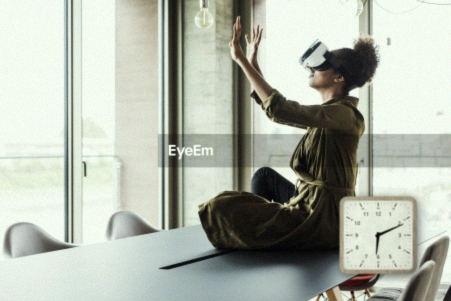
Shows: 6:11
